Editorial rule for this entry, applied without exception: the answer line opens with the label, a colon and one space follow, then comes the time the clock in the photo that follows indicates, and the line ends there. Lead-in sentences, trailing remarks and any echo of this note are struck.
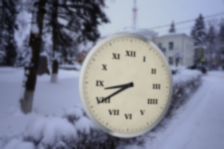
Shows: 8:40
